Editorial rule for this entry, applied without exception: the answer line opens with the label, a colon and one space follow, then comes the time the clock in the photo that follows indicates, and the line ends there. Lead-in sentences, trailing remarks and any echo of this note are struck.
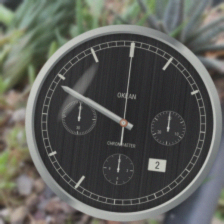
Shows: 9:49
